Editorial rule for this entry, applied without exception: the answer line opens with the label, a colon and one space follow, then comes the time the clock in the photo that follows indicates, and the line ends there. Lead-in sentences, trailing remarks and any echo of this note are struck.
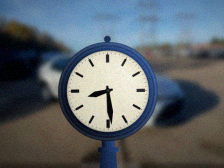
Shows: 8:29
